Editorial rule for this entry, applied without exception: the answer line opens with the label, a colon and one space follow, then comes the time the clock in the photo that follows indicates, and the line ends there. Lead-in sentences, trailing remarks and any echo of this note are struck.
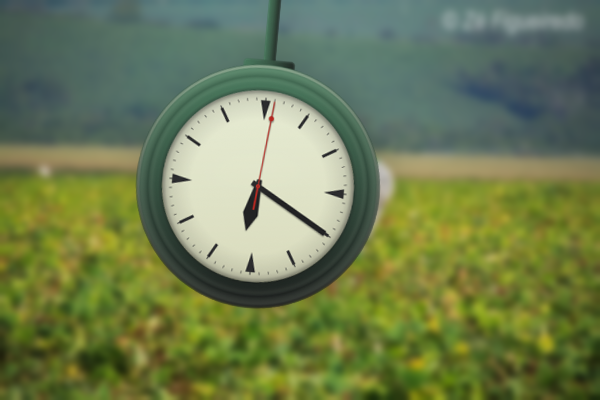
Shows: 6:20:01
